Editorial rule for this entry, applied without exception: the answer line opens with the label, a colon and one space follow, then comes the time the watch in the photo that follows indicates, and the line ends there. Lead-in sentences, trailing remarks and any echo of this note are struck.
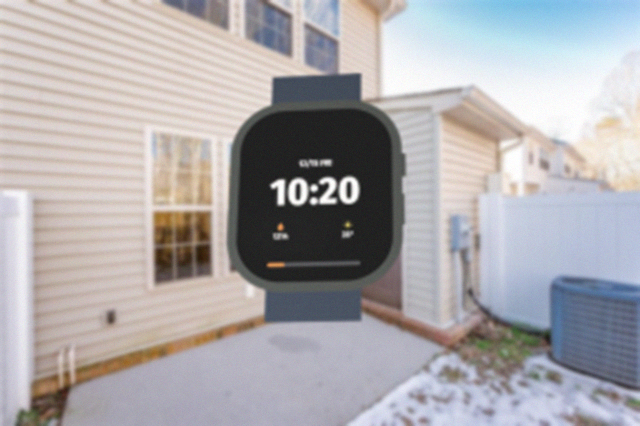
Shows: 10:20
